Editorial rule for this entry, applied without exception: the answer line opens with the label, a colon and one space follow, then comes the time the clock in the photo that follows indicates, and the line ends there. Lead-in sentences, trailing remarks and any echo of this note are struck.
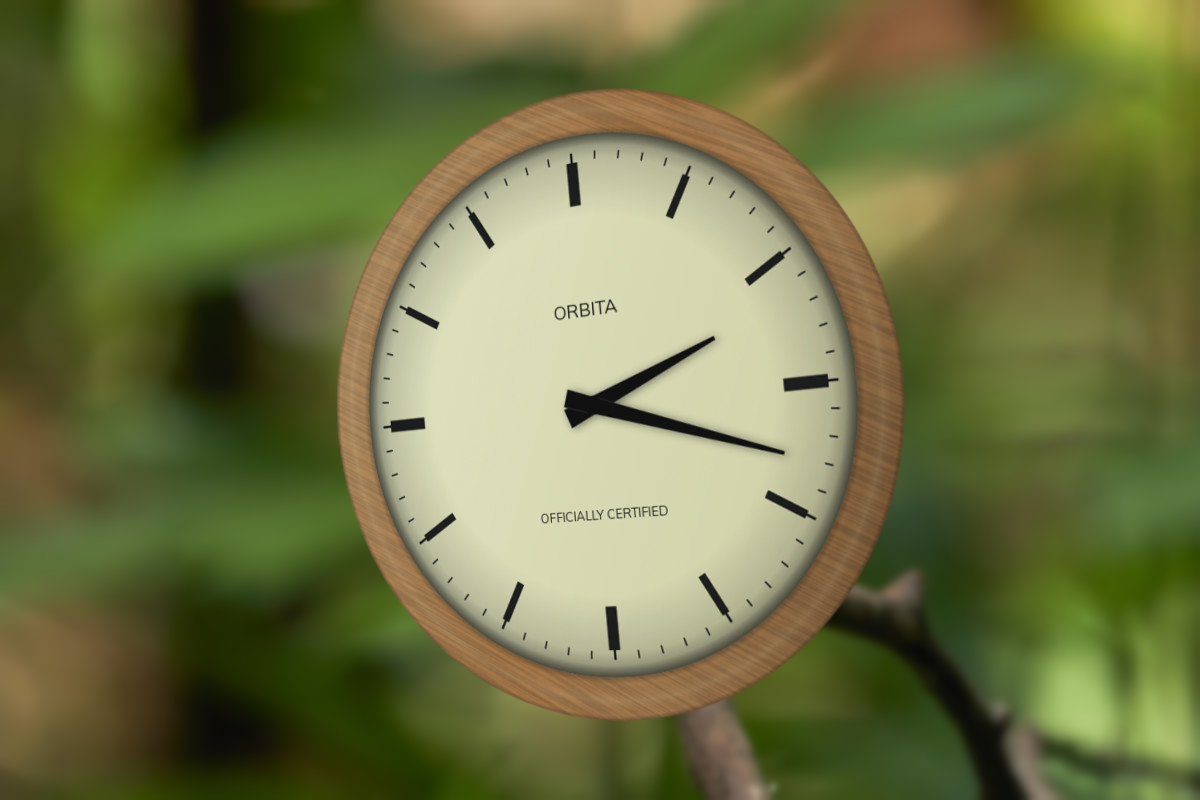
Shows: 2:18
